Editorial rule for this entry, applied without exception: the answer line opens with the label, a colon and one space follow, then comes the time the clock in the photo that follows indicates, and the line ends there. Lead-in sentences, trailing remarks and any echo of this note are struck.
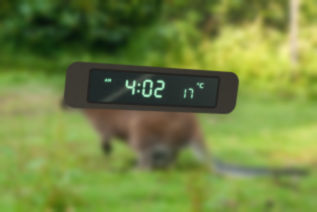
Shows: 4:02
